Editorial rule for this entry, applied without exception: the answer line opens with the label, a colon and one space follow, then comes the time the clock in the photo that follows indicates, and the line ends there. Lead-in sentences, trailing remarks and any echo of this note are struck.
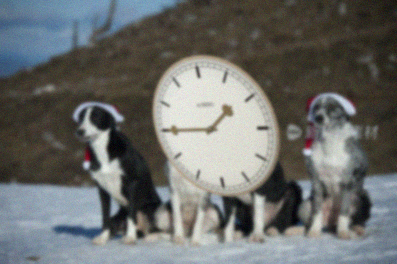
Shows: 1:45
